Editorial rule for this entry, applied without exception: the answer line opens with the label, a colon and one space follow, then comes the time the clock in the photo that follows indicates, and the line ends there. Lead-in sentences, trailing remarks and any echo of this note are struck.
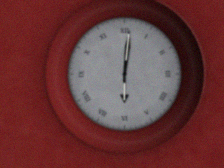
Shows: 6:01
